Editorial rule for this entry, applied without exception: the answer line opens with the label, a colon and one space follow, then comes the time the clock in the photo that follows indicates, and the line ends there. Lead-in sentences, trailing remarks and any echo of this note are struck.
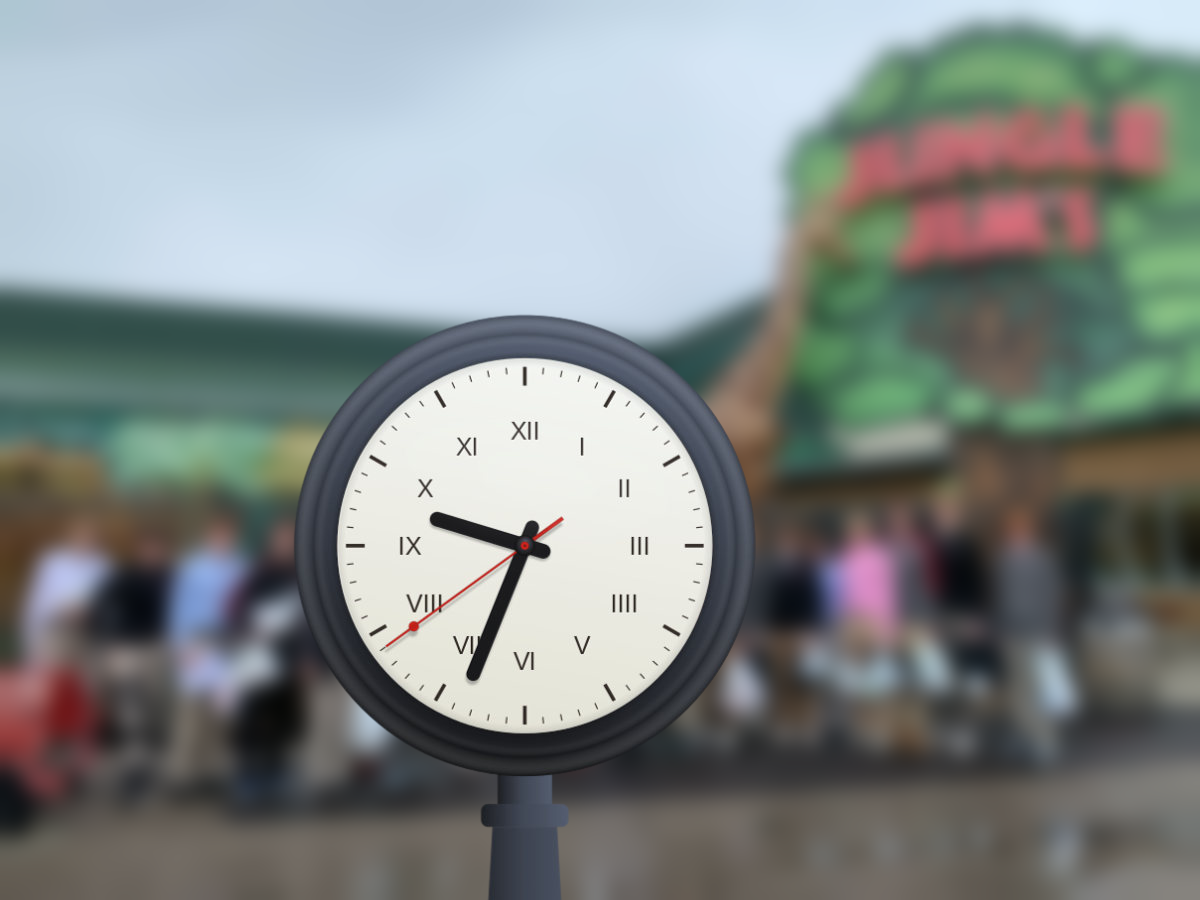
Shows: 9:33:39
